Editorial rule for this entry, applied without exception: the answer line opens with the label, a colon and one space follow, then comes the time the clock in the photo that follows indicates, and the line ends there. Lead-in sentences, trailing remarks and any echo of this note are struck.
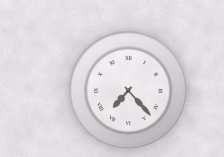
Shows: 7:23
